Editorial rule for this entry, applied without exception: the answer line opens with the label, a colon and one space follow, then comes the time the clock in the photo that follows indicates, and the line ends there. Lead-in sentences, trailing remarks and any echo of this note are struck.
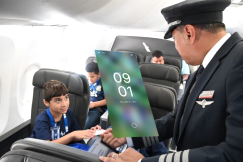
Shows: 9:01
